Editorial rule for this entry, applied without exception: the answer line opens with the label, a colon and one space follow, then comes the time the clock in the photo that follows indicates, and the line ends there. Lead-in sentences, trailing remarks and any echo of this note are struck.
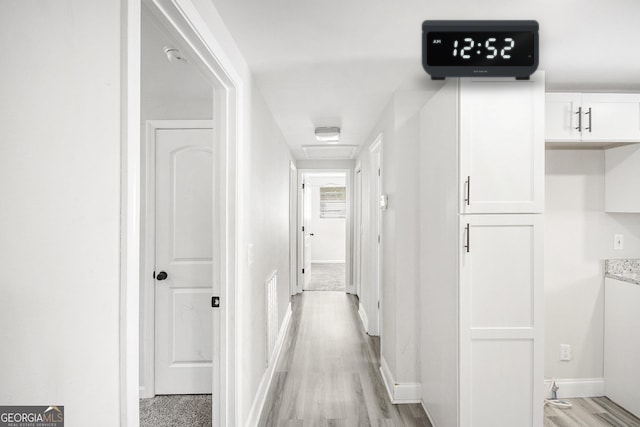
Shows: 12:52
